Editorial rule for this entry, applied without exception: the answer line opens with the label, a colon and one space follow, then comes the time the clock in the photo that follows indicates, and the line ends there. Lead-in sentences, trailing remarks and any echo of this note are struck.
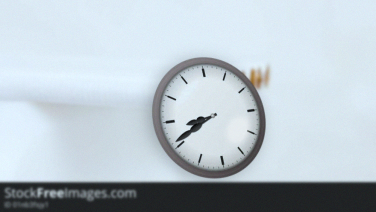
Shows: 8:41
